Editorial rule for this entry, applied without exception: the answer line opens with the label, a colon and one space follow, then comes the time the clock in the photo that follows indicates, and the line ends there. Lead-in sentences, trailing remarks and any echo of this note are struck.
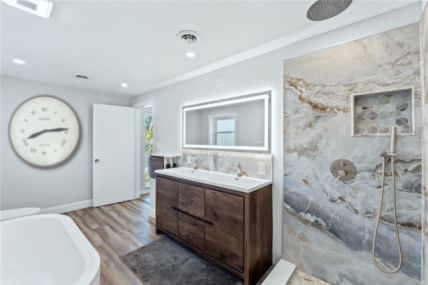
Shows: 8:14
